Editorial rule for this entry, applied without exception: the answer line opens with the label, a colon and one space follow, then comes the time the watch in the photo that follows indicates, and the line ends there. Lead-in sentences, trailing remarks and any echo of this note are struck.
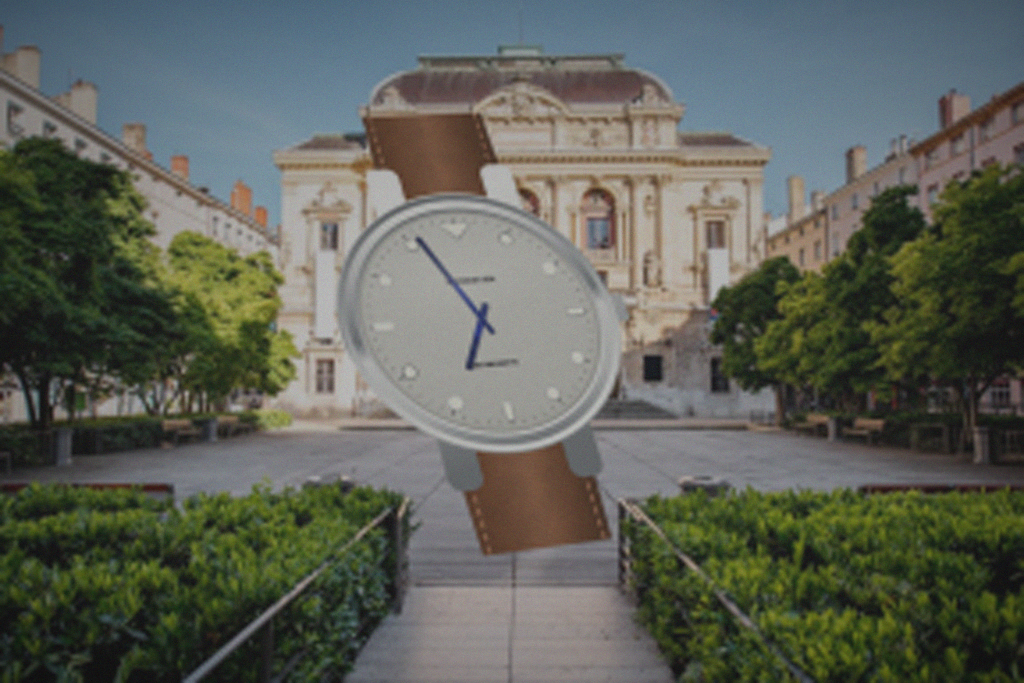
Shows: 6:56
